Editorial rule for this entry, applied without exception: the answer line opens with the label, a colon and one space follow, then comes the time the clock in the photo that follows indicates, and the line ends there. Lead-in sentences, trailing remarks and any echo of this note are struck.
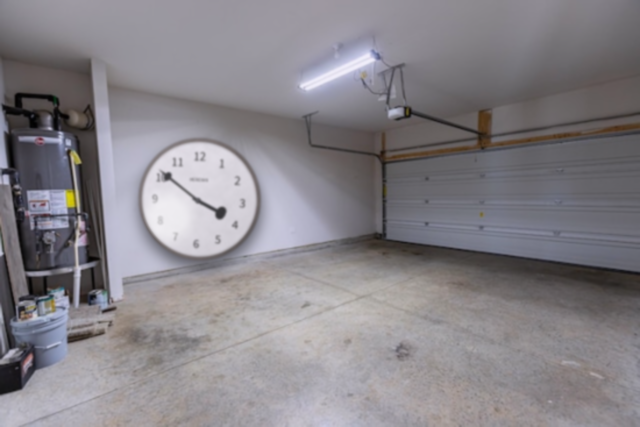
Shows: 3:51
